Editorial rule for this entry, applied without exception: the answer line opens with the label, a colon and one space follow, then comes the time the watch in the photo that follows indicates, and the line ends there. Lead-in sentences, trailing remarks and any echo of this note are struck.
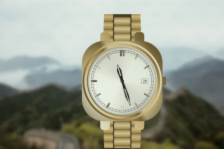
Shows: 11:27
